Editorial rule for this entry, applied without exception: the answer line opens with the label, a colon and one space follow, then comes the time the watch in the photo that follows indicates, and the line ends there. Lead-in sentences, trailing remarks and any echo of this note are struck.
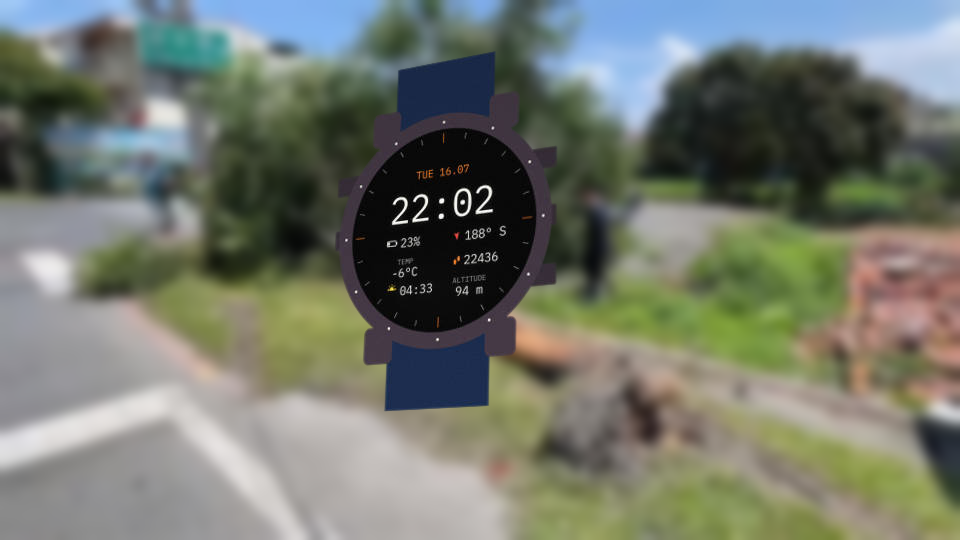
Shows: 22:02
